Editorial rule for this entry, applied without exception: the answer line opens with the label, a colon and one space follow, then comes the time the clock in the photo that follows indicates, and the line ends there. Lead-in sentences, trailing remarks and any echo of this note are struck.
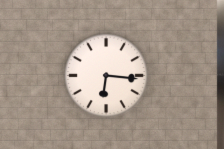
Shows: 6:16
